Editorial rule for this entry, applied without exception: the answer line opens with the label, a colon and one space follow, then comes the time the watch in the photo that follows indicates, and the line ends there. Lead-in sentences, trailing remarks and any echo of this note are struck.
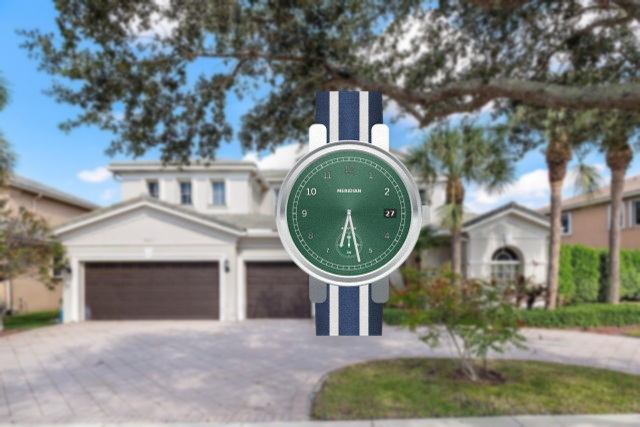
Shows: 6:28
